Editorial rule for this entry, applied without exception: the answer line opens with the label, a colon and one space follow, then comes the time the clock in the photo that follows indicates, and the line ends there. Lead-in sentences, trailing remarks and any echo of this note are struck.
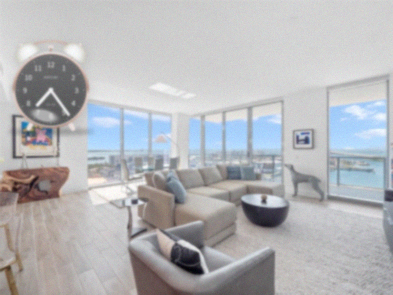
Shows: 7:24
